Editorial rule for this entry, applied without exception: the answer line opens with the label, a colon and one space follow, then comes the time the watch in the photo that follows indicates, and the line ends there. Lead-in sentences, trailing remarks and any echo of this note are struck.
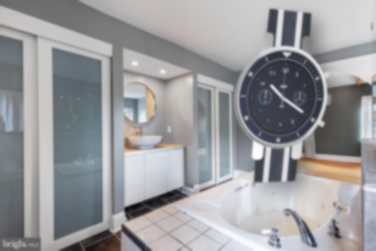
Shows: 10:20
